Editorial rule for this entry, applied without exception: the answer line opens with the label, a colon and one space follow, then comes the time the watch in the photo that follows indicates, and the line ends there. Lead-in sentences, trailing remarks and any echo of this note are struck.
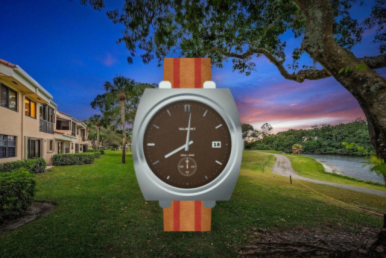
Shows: 8:01
